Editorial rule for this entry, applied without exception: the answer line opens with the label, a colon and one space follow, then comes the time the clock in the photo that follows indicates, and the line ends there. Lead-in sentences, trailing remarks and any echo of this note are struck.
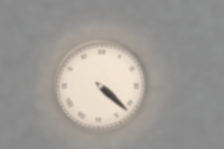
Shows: 4:22
